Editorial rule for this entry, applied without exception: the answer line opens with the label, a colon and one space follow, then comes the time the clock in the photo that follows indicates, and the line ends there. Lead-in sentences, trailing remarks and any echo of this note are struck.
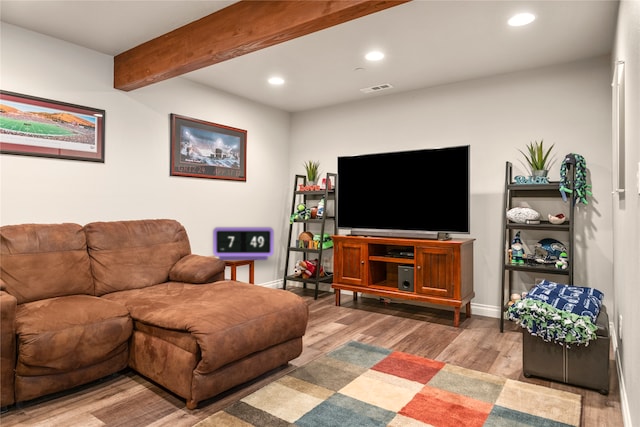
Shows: 7:49
